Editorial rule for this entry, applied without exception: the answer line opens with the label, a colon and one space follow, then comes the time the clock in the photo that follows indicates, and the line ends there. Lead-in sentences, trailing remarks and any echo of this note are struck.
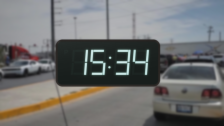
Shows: 15:34
